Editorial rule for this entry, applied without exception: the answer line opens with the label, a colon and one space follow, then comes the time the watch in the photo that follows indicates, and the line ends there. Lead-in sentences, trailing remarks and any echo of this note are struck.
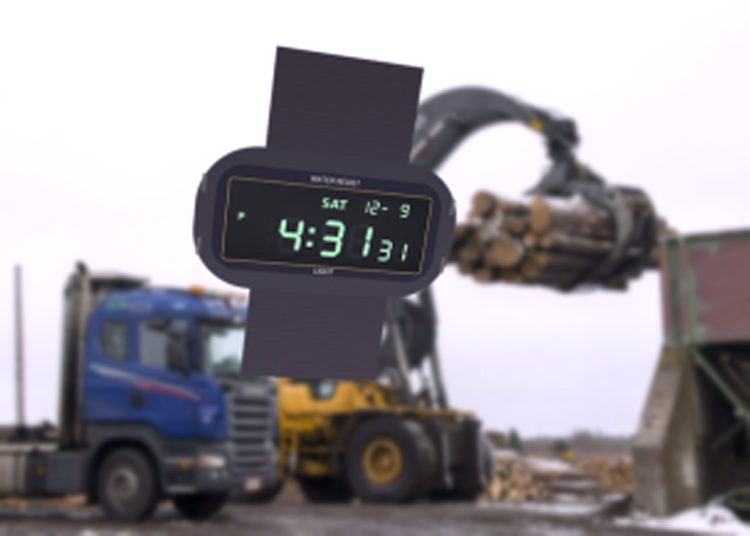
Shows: 4:31:31
